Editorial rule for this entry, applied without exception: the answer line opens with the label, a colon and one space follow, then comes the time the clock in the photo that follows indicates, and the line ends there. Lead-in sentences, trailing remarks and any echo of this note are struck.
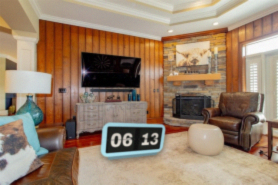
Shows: 6:13
